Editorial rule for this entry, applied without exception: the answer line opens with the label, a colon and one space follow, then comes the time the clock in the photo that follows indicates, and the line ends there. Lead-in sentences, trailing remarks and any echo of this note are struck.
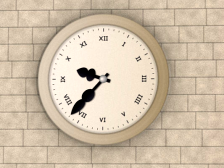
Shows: 9:37
